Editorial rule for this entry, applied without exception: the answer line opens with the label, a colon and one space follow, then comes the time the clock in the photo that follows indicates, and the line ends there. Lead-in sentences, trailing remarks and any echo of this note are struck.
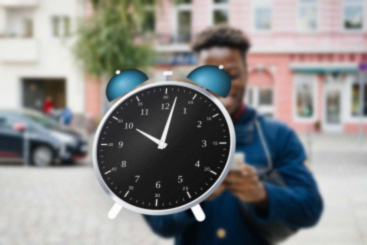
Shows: 10:02
